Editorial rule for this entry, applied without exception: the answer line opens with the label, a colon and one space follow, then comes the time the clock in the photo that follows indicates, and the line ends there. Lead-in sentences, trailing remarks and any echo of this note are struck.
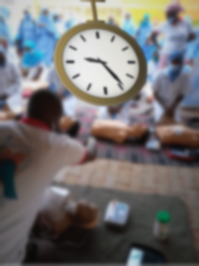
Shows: 9:24
